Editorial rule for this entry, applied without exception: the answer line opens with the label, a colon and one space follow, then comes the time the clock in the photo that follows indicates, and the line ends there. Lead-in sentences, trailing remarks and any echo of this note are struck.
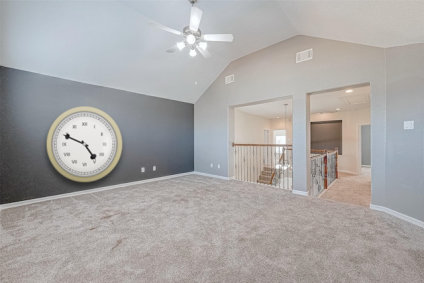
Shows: 4:49
